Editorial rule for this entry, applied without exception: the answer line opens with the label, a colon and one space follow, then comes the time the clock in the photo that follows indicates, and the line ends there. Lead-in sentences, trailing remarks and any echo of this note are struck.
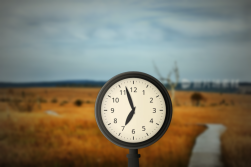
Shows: 6:57
